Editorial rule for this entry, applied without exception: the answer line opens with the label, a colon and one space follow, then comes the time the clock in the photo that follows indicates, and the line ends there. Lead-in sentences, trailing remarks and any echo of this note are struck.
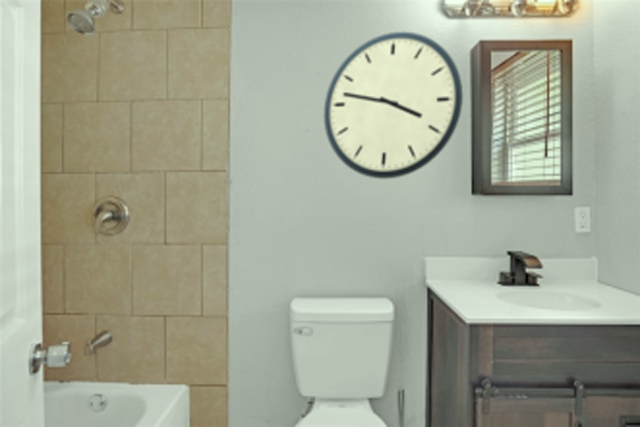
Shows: 3:47
